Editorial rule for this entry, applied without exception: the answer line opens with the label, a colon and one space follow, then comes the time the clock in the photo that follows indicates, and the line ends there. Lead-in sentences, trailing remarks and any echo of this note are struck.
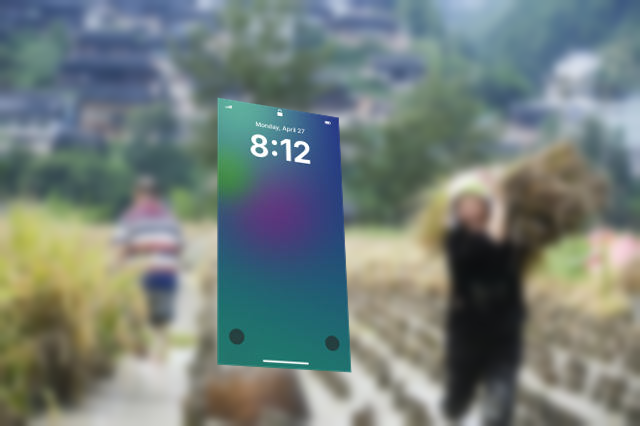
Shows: 8:12
